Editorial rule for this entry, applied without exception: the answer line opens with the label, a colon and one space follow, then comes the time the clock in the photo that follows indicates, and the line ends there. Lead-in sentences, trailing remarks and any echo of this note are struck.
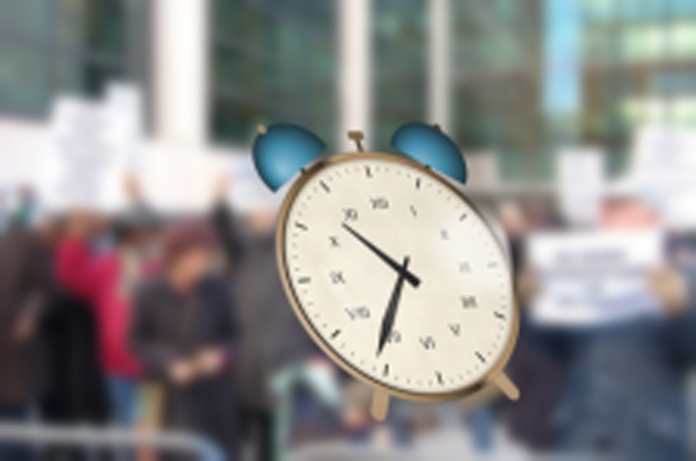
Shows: 10:36
